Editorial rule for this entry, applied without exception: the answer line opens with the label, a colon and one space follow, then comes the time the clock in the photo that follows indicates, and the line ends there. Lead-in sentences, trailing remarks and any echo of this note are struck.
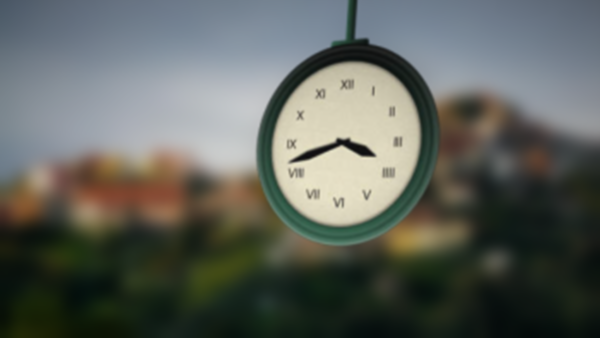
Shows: 3:42
